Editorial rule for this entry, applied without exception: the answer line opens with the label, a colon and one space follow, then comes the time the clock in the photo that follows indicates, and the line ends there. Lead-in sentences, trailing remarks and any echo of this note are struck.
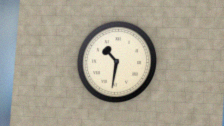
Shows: 10:31
